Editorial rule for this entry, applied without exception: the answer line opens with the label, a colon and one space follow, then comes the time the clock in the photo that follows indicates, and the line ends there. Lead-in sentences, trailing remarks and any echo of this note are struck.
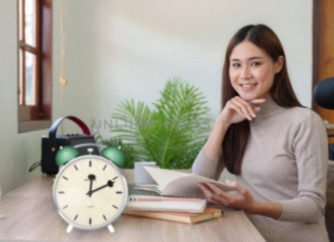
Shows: 12:11
